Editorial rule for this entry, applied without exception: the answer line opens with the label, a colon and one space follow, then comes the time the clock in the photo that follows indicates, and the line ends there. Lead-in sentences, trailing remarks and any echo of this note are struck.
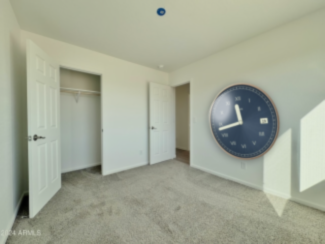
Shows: 11:43
